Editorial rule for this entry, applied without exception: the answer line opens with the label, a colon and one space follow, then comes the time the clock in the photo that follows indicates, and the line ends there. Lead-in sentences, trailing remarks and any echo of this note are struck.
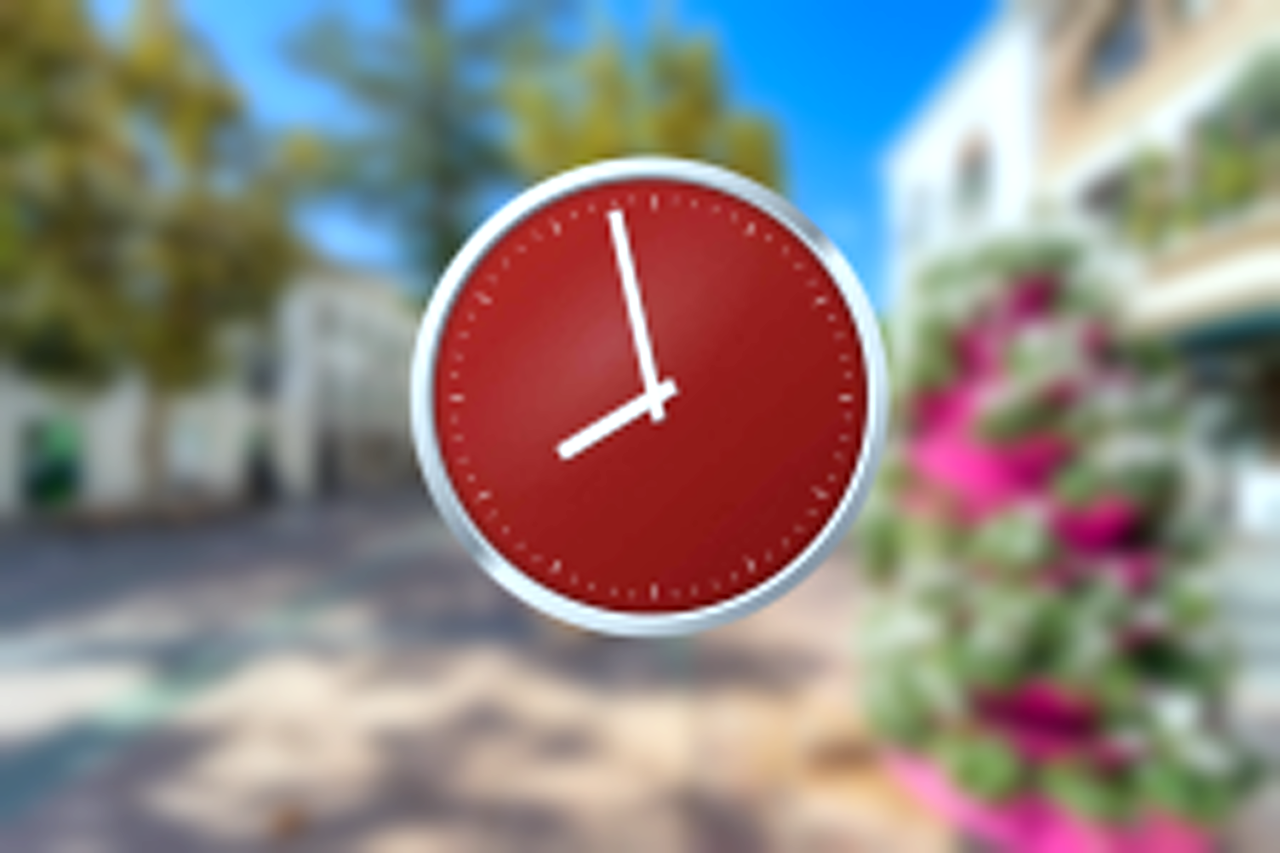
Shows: 7:58
